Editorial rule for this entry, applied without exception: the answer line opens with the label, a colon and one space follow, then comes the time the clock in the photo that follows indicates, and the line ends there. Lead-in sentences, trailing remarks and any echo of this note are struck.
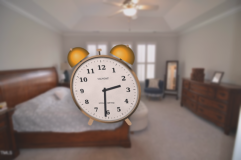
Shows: 2:31
